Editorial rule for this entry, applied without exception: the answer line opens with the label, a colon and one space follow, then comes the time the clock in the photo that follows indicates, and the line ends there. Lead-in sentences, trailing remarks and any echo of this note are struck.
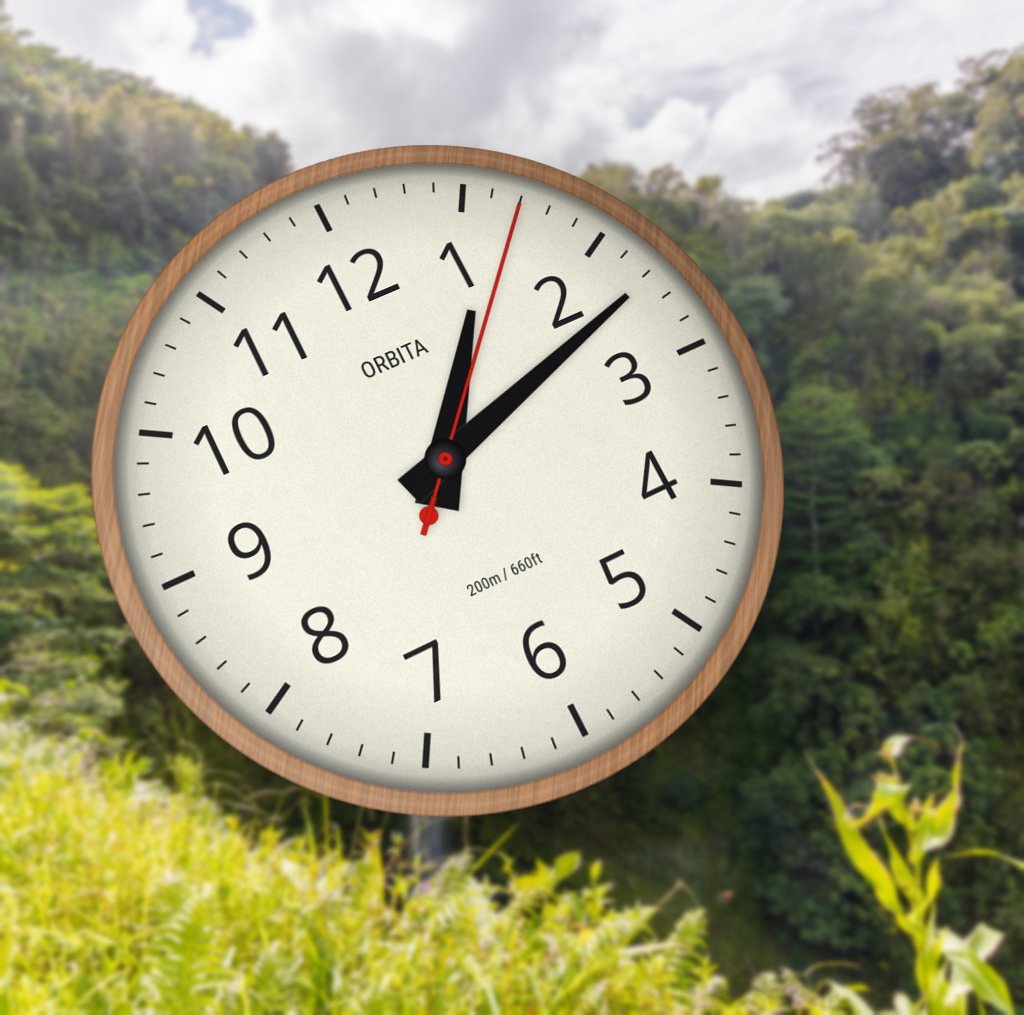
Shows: 1:12:07
